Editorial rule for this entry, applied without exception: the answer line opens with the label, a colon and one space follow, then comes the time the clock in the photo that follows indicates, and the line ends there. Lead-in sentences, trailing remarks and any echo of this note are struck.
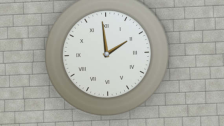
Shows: 1:59
